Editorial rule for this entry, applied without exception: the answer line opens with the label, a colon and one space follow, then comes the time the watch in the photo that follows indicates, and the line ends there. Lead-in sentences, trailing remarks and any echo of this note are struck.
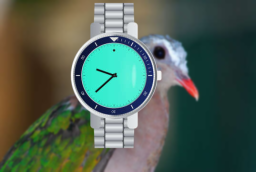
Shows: 9:38
